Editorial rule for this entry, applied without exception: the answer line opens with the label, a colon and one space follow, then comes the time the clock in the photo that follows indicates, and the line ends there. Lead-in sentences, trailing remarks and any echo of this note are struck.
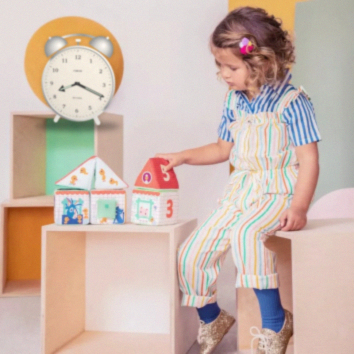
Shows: 8:19
